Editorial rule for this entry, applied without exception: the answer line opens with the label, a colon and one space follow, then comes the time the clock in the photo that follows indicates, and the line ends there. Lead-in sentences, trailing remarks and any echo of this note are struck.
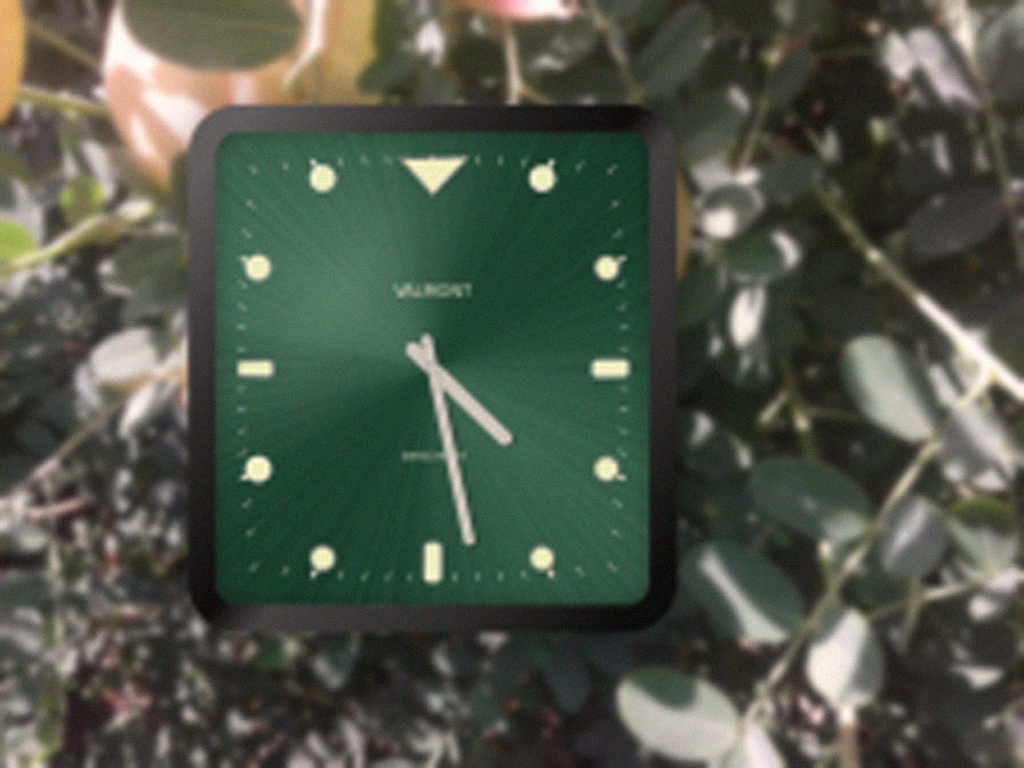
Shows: 4:28
